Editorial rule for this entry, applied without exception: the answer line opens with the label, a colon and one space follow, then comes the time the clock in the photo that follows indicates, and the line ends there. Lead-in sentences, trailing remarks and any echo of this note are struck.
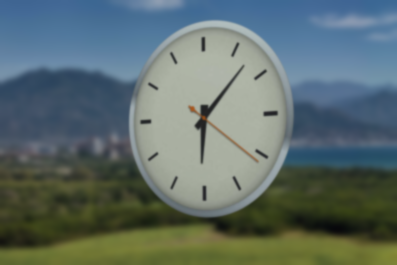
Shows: 6:07:21
